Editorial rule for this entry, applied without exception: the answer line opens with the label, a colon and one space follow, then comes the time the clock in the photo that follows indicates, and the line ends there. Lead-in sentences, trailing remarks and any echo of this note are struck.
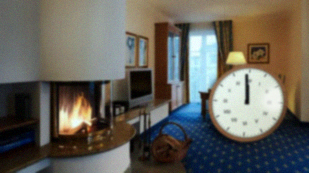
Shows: 11:59
